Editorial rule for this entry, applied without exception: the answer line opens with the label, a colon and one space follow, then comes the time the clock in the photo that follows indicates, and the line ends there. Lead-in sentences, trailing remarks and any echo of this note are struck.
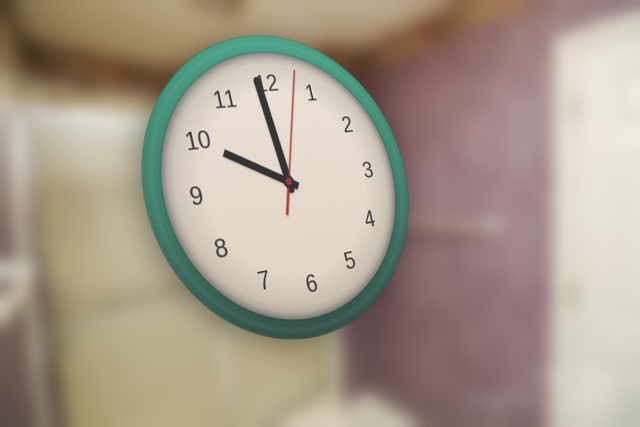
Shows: 9:59:03
